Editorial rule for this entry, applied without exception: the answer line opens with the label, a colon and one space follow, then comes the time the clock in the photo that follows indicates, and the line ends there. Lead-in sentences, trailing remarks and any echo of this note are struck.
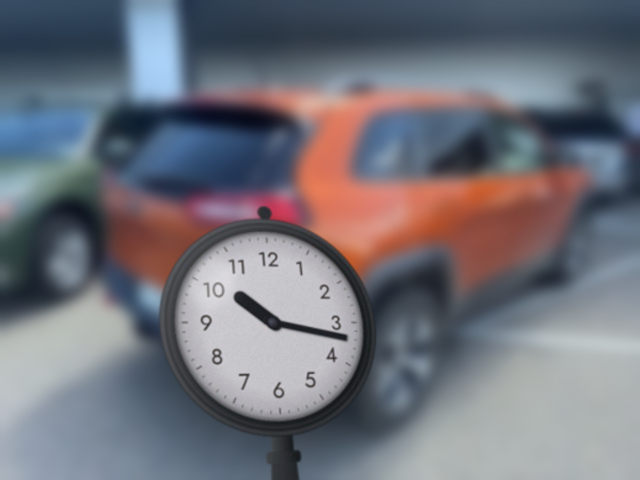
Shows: 10:17
